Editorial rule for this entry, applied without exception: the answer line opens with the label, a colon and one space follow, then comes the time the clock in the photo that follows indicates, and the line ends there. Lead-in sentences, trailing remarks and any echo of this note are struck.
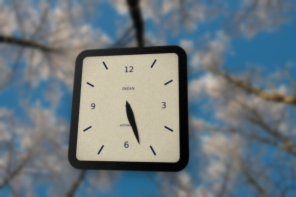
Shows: 5:27
